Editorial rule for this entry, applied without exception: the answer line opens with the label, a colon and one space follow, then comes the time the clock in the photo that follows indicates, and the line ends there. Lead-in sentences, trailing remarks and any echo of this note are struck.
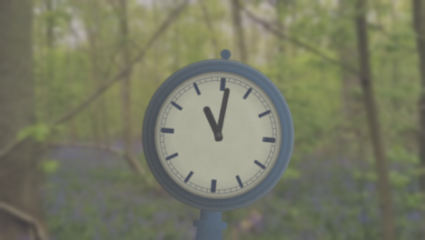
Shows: 11:01
